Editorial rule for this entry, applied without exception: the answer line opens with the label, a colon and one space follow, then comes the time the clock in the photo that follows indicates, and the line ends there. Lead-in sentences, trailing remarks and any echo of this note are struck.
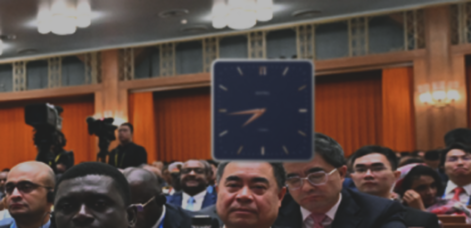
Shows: 7:44
